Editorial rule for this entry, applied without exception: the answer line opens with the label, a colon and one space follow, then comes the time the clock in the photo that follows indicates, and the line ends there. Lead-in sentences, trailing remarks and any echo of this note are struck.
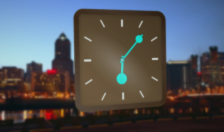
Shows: 6:07
